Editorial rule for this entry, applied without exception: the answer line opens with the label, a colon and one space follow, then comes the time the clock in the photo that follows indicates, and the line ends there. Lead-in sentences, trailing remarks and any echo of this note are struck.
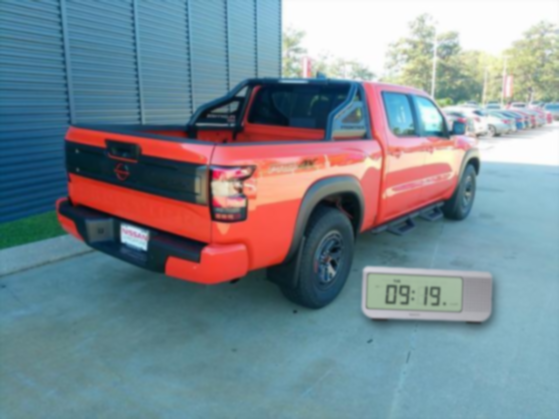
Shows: 9:19
